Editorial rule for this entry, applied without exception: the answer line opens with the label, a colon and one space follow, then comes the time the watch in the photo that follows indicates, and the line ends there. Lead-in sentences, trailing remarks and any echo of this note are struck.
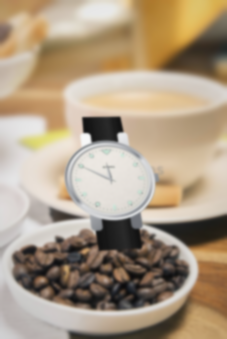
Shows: 11:50
